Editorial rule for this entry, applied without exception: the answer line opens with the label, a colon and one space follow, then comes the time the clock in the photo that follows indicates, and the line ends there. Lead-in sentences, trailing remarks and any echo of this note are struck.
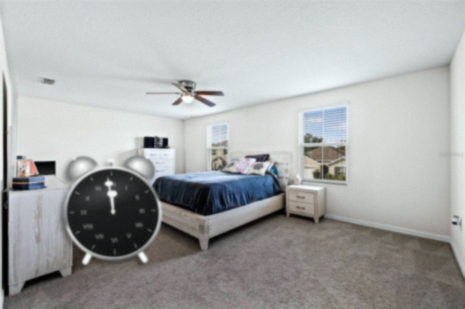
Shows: 11:59
